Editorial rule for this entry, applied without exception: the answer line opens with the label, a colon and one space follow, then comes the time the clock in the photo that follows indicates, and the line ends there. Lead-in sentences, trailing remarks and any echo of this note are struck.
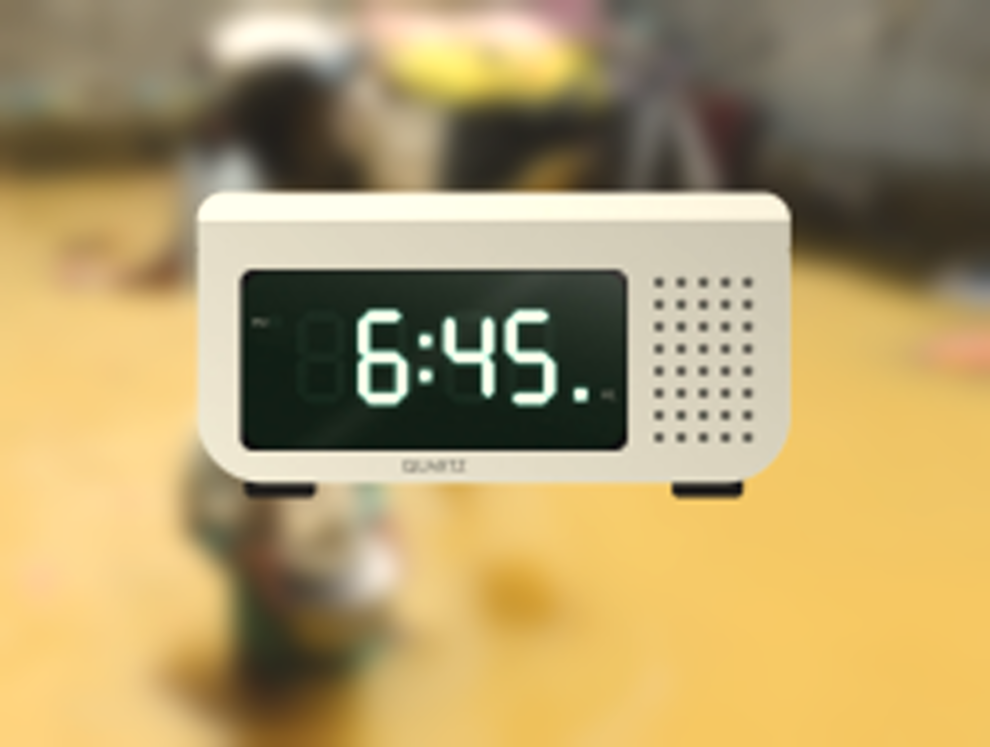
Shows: 6:45
